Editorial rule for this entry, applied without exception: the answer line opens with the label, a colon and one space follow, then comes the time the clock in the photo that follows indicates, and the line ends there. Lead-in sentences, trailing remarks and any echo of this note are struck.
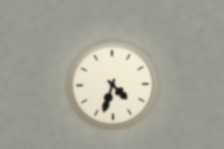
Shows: 4:33
